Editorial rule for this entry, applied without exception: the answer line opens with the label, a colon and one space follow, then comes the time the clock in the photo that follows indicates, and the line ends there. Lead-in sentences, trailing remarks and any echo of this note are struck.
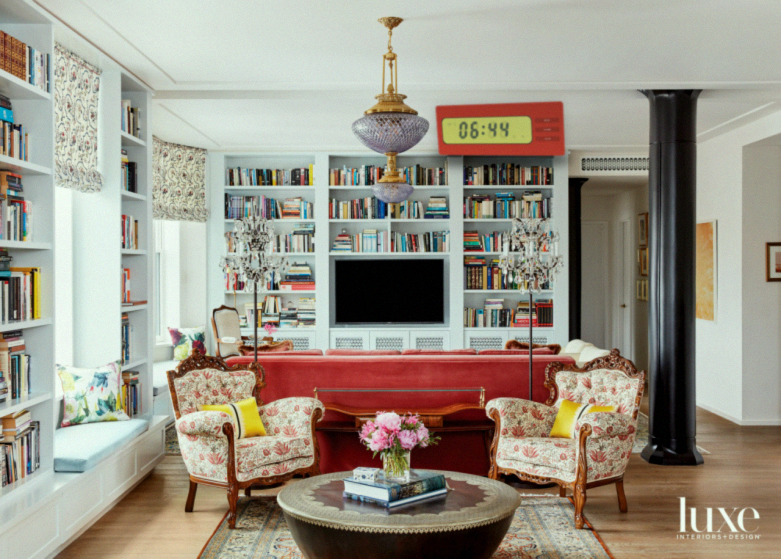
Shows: 6:44
